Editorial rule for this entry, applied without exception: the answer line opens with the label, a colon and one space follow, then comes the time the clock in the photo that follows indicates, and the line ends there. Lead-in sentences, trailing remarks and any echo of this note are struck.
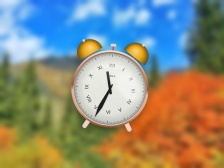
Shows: 11:34
